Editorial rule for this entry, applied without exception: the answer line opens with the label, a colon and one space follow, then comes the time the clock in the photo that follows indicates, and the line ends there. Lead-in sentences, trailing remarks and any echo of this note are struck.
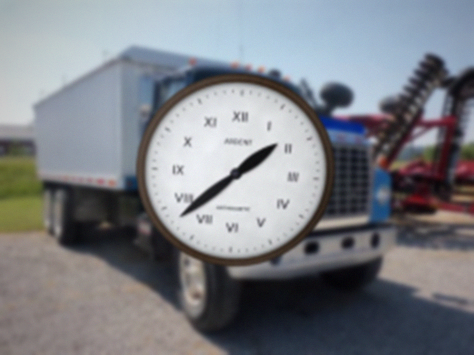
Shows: 1:38
